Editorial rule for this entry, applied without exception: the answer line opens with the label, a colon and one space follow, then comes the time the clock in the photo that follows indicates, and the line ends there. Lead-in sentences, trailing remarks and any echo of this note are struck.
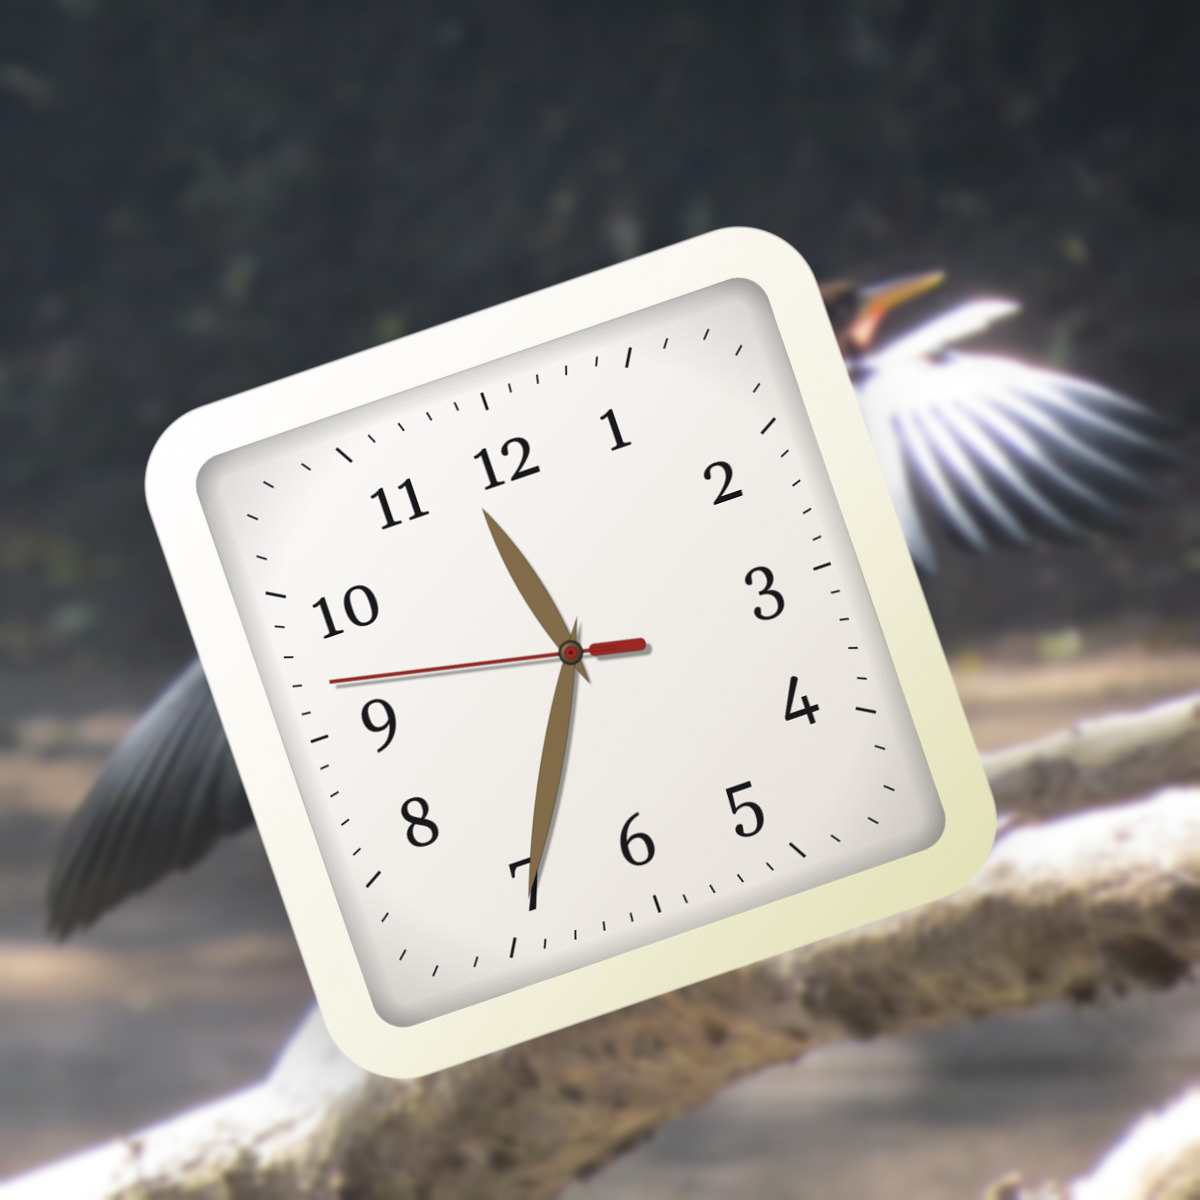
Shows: 11:34:47
